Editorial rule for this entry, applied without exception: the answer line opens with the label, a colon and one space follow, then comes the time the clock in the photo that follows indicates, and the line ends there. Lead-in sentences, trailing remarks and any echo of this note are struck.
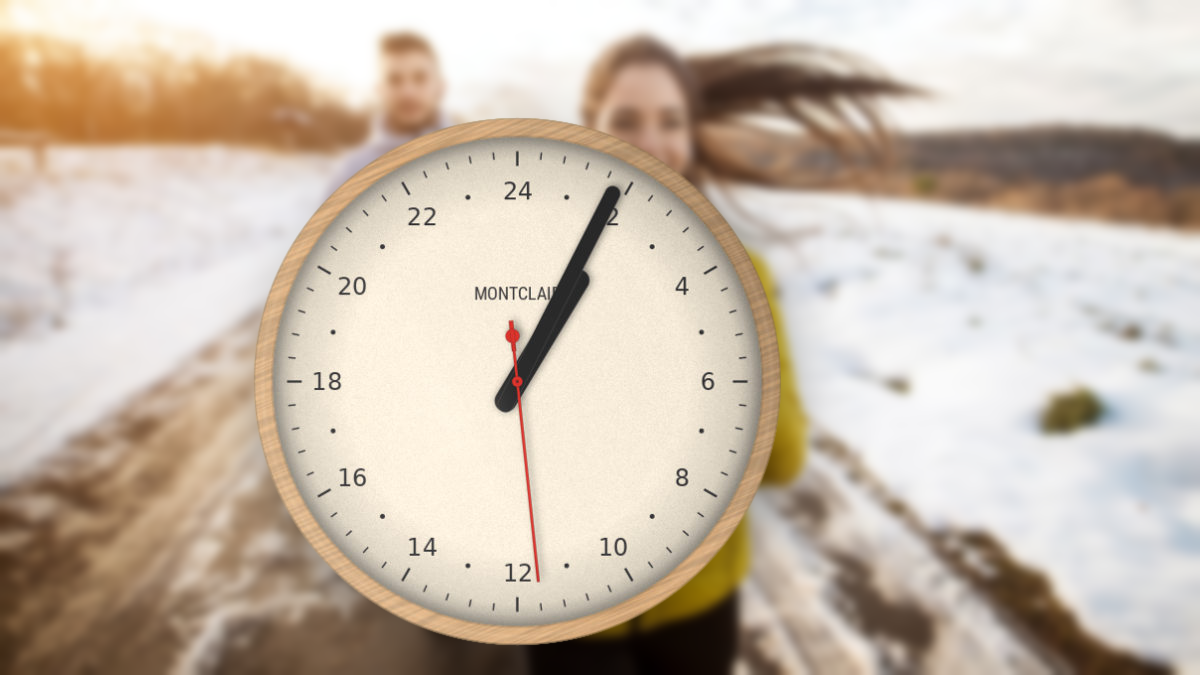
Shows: 2:04:29
